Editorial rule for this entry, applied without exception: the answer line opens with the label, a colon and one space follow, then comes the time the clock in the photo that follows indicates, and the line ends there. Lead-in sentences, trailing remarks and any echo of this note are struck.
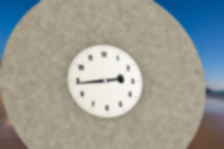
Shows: 2:44
